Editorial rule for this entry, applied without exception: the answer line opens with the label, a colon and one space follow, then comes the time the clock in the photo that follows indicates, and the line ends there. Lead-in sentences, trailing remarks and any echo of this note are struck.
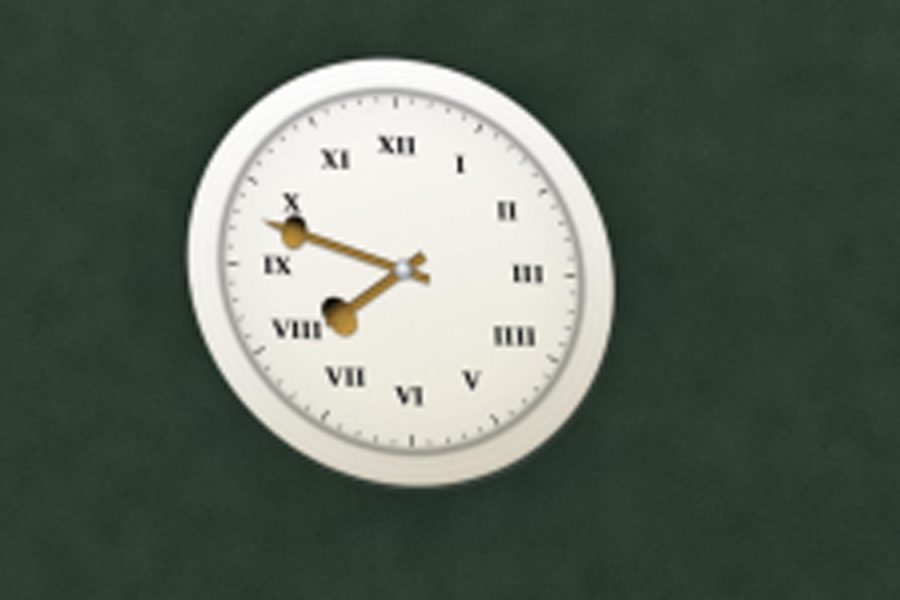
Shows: 7:48
